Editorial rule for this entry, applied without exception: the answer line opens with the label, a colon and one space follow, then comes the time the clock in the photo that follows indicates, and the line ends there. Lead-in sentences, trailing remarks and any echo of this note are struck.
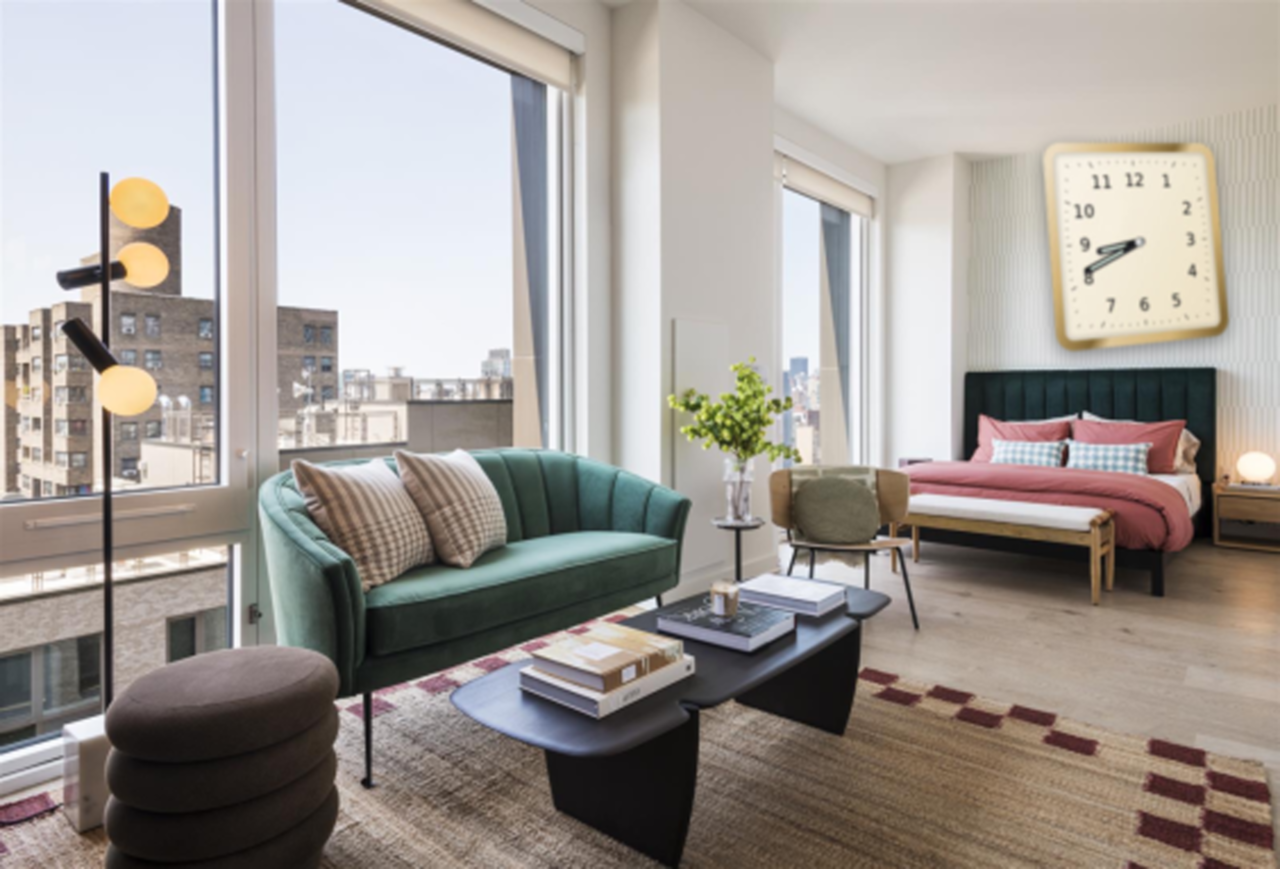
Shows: 8:41
